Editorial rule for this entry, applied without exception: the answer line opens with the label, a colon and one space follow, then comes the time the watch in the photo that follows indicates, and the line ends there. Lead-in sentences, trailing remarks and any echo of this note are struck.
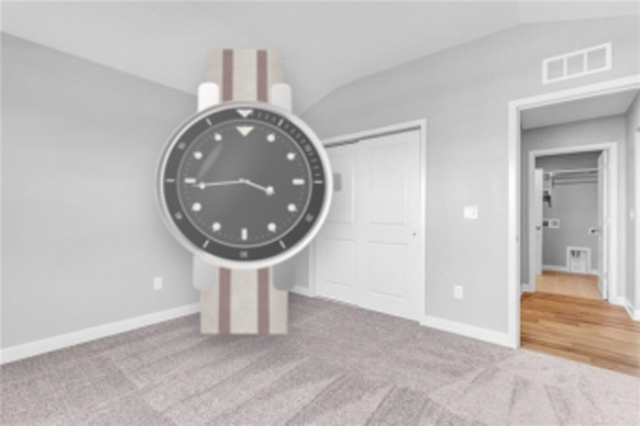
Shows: 3:44
